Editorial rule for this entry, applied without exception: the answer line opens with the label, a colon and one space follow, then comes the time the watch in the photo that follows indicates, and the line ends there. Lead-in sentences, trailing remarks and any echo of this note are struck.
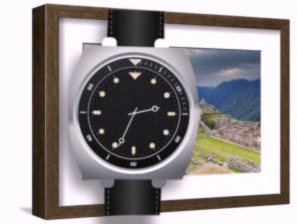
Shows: 2:34
